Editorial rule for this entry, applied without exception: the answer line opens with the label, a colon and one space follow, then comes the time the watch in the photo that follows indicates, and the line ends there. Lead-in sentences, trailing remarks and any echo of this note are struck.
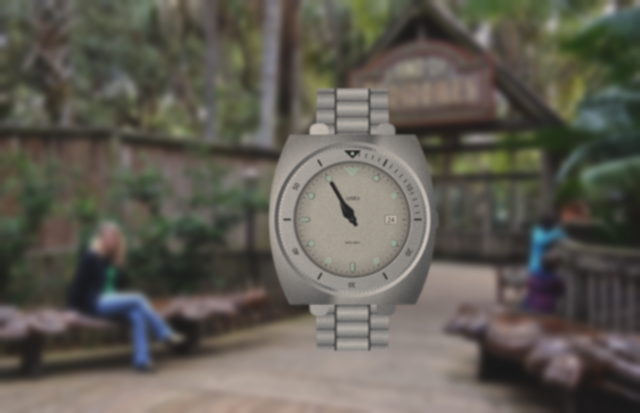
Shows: 10:55
